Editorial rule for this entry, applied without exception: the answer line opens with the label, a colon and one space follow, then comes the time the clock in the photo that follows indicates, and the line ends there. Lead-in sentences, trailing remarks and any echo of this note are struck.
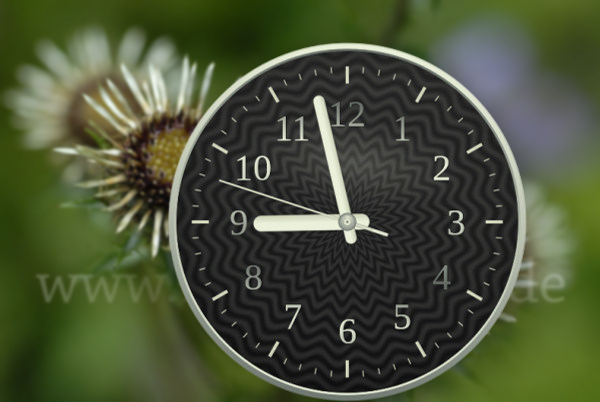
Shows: 8:57:48
